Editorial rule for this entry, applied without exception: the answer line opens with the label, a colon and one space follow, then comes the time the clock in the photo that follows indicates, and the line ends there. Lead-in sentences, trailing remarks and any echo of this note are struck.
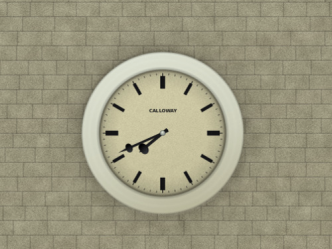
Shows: 7:41
